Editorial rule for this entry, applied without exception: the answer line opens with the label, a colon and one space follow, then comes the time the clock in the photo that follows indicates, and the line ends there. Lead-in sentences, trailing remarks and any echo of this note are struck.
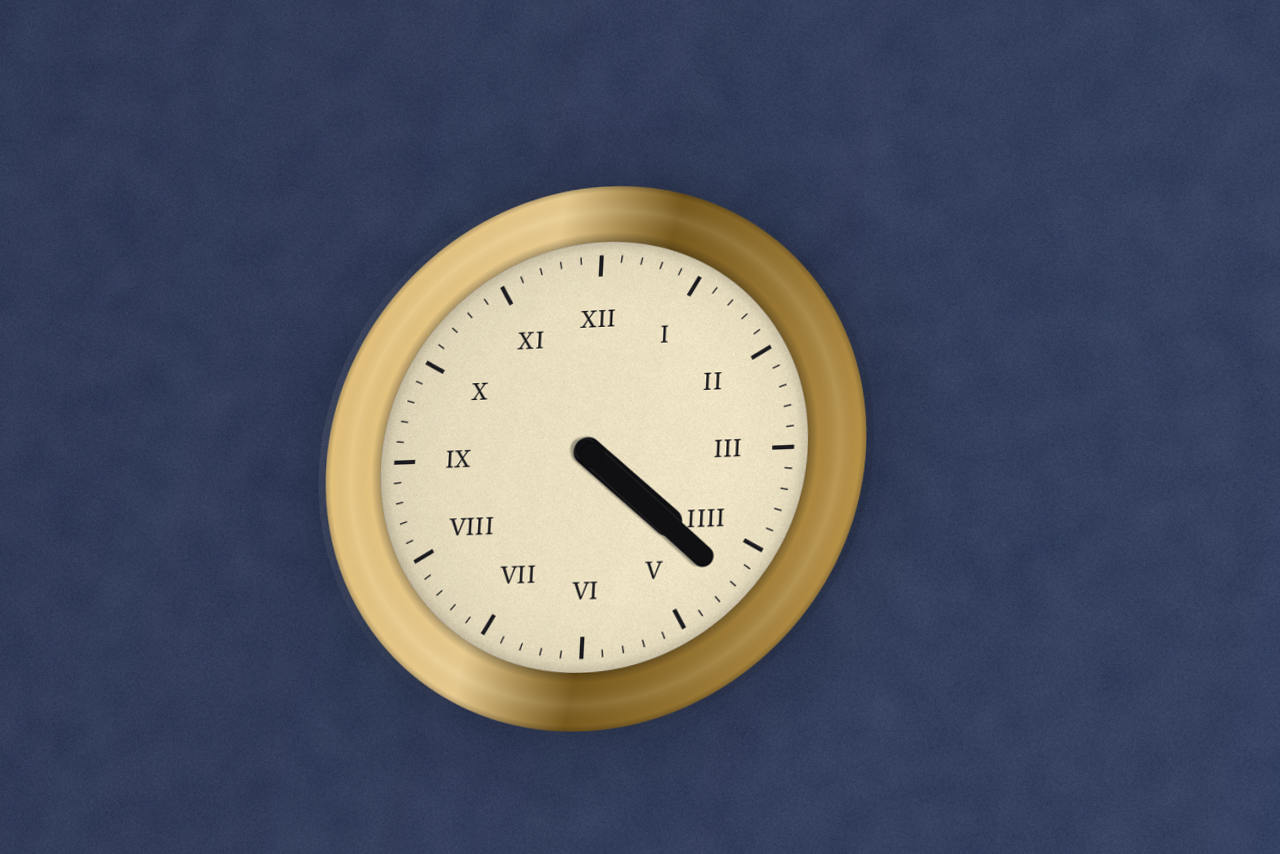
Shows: 4:22
